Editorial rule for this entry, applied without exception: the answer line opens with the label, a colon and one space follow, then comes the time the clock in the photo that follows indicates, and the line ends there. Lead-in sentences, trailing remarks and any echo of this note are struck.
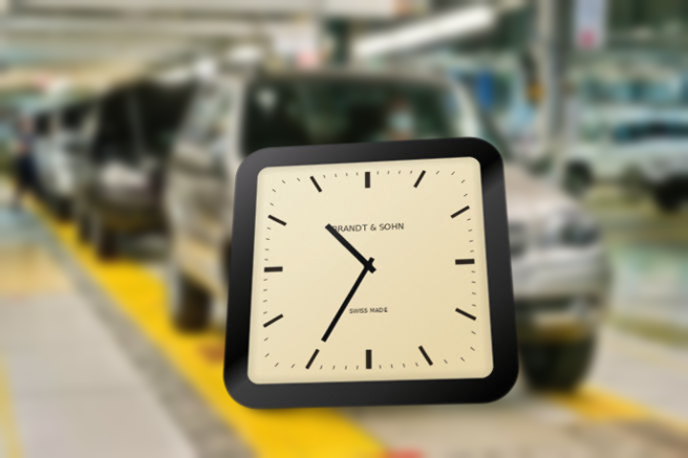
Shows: 10:35
